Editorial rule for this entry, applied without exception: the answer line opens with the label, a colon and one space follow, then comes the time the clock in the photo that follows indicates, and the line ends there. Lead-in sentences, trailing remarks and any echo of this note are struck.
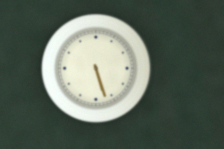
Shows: 5:27
